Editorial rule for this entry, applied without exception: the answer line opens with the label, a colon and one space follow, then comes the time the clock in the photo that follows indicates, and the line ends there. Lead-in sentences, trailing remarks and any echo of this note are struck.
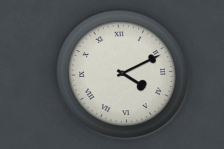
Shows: 4:11
